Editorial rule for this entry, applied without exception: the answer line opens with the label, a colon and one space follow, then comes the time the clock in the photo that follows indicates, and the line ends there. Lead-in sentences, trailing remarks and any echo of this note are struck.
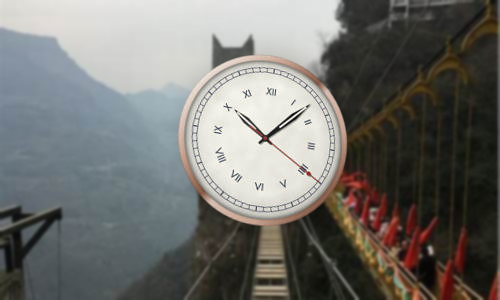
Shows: 10:07:20
